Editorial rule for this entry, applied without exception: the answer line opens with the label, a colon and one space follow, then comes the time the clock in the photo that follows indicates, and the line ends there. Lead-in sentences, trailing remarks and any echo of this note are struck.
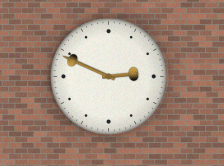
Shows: 2:49
